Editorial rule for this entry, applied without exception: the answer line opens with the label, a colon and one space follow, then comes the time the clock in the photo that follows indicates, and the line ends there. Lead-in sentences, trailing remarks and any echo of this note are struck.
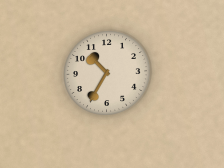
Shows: 10:35
